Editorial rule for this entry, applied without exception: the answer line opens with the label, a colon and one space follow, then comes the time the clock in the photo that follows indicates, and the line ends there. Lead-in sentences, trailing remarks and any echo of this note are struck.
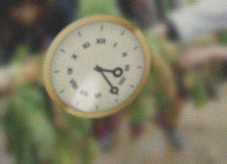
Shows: 3:24
